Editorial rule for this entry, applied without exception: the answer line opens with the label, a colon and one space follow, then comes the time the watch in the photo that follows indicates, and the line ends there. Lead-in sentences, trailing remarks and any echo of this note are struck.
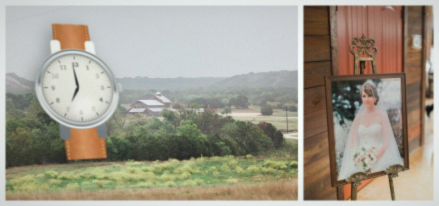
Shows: 6:59
